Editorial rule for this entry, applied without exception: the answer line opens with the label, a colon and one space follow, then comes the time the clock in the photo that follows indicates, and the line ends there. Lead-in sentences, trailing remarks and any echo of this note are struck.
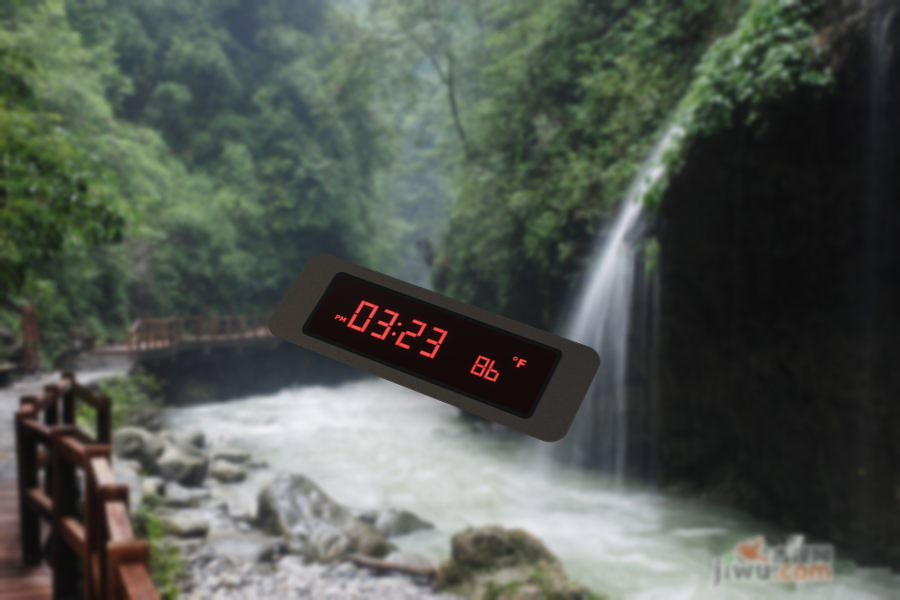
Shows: 3:23
